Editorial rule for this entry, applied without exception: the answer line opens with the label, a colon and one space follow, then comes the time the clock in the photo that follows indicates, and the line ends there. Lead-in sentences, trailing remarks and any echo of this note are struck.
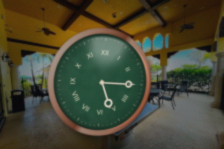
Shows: 5:15
